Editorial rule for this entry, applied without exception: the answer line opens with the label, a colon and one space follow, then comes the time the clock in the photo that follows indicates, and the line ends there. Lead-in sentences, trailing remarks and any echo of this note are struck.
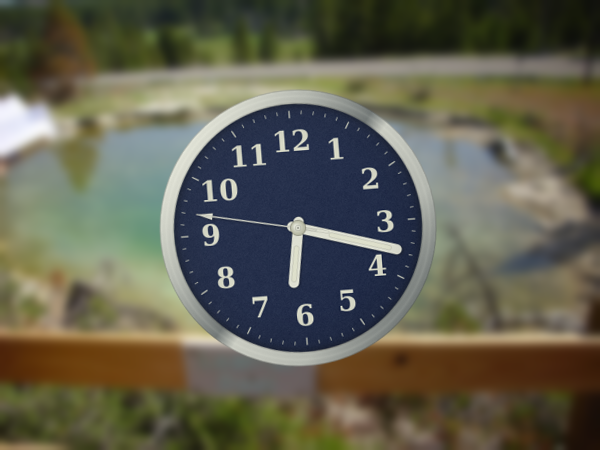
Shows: 6:17:47
